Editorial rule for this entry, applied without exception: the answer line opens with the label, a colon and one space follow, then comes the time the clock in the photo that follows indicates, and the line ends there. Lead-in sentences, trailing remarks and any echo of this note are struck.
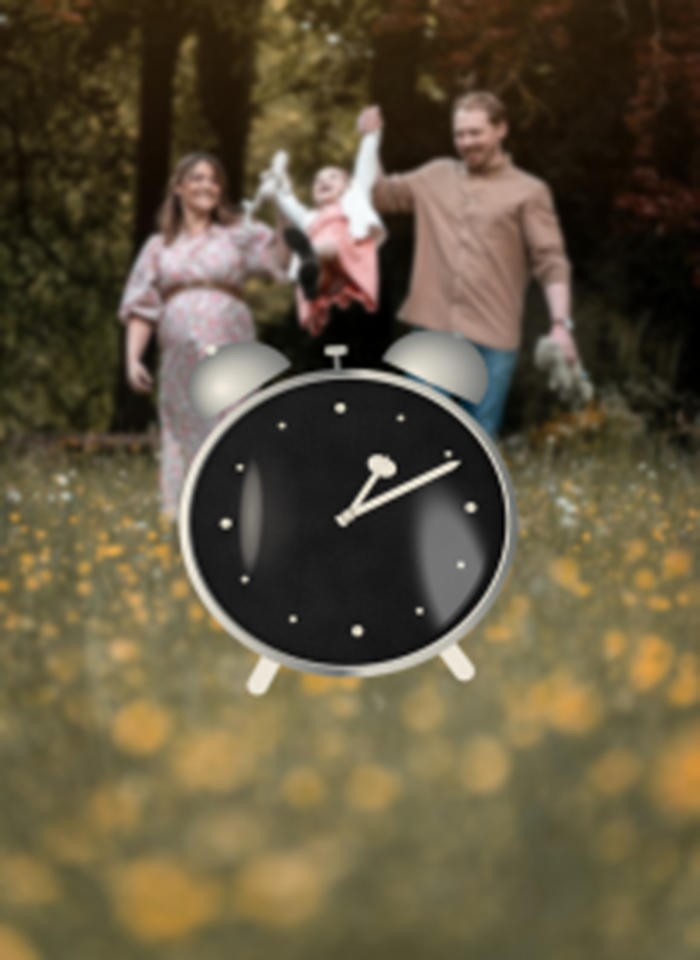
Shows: 1:11
